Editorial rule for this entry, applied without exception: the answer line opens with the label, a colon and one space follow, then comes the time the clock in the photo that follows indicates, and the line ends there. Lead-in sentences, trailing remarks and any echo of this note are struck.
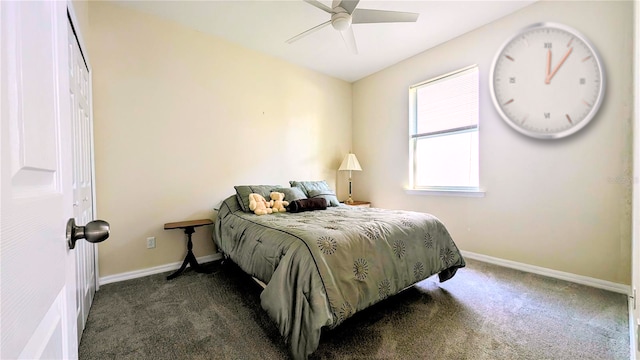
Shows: 12:06
